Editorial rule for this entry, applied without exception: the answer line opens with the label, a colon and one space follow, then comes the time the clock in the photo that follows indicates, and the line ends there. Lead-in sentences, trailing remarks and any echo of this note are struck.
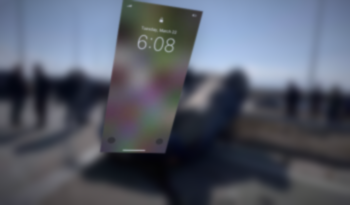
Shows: 6:08
